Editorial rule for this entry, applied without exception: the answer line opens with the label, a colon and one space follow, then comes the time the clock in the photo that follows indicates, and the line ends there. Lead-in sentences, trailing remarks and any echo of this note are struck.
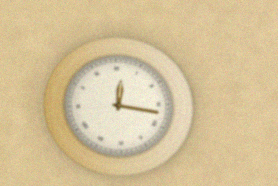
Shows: 12:17
